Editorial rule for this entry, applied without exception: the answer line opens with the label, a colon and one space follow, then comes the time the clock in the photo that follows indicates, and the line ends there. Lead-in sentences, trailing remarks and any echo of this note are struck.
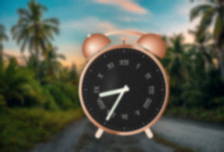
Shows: 8:35
